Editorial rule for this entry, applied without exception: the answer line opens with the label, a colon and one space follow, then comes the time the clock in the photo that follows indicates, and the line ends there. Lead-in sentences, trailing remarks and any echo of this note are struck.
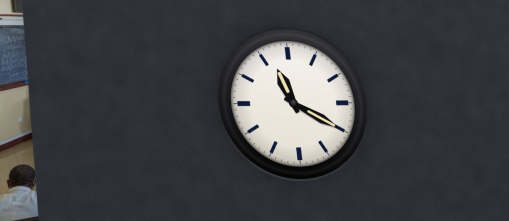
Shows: 11:20
